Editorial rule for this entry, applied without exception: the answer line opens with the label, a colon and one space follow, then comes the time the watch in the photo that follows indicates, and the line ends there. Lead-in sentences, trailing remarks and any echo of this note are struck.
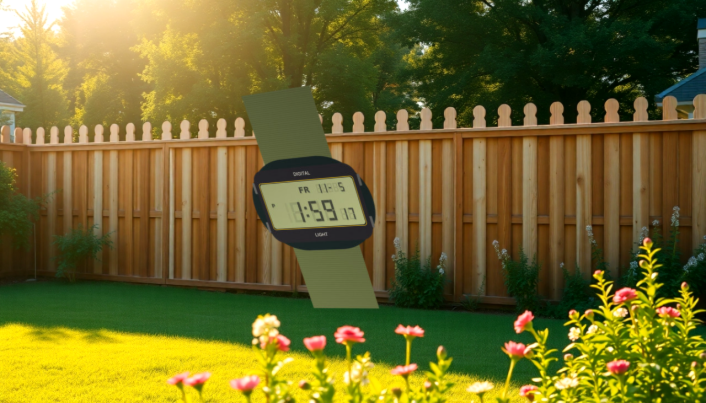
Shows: 1:59:17
